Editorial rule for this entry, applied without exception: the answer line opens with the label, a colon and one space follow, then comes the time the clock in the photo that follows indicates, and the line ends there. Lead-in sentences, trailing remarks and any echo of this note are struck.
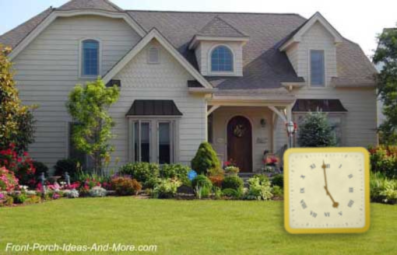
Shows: 4:59
